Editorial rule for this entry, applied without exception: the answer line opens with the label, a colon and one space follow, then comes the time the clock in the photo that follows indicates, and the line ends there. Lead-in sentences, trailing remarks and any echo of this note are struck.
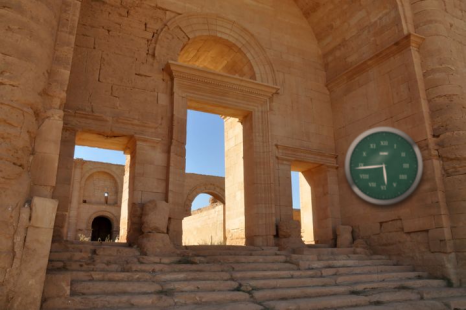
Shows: 5:44
